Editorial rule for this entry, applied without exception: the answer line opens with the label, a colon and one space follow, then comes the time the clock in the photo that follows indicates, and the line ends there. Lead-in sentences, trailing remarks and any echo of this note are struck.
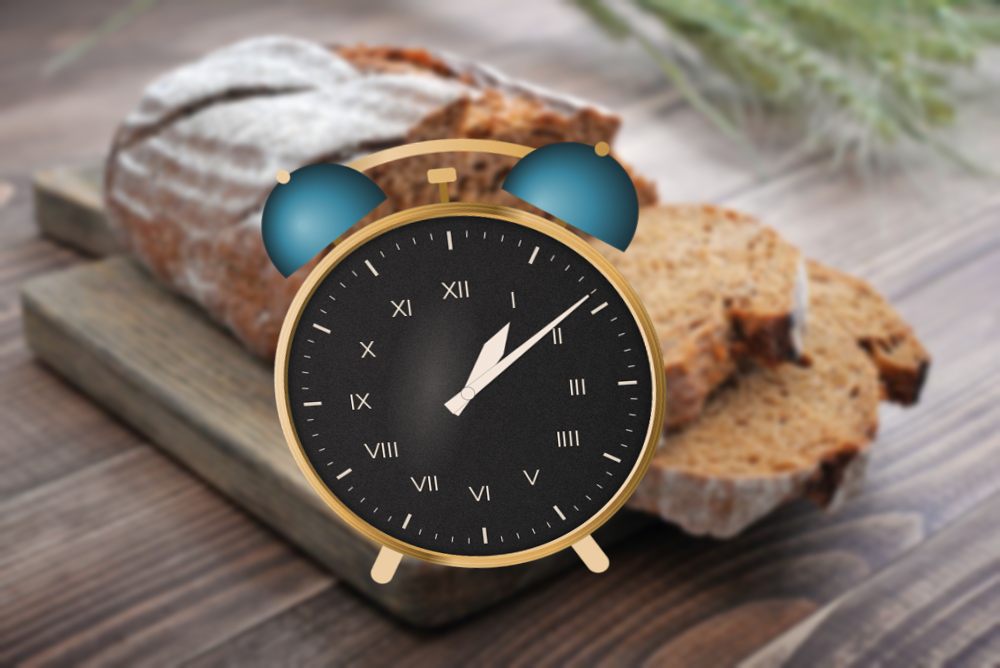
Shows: 1:09
